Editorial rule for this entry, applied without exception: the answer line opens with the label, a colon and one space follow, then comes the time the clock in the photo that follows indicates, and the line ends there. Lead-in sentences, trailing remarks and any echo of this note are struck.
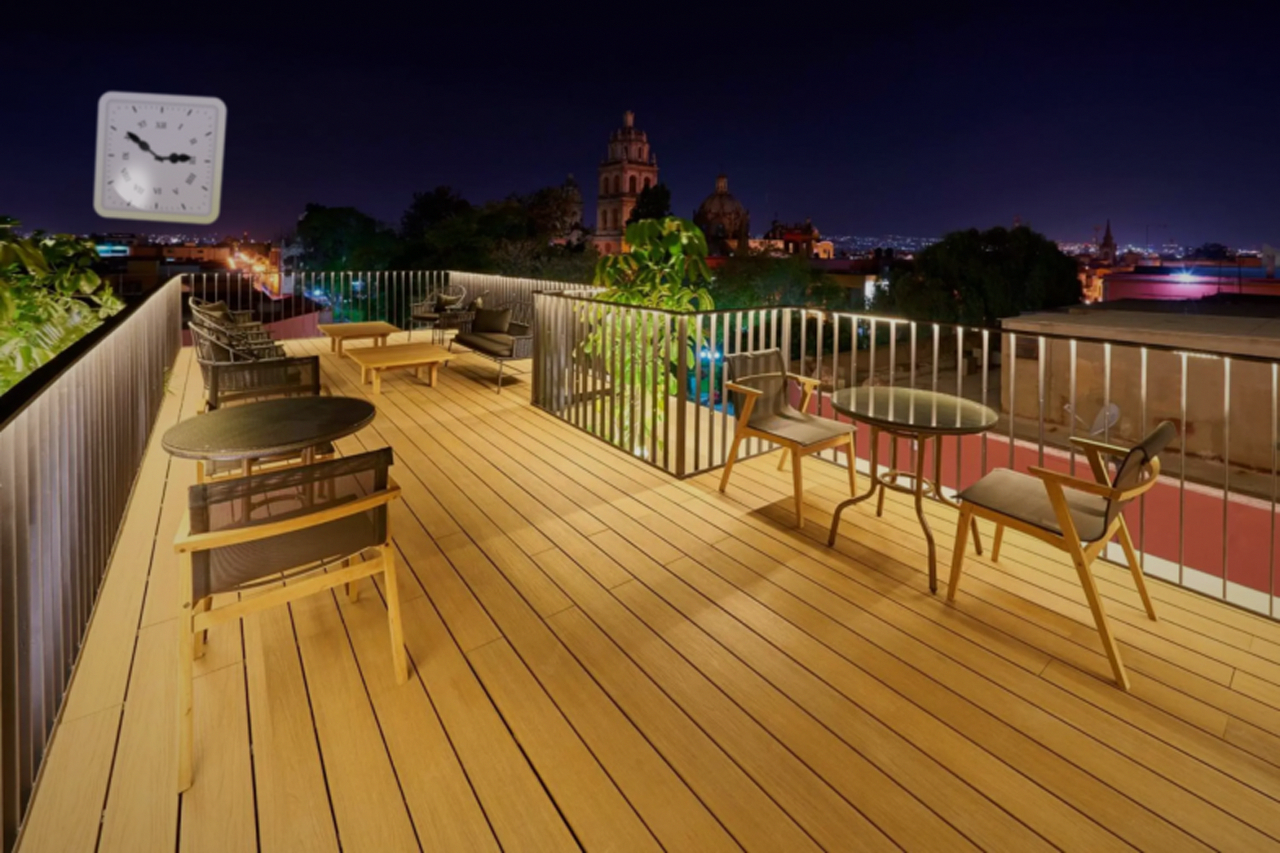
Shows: 2:51
